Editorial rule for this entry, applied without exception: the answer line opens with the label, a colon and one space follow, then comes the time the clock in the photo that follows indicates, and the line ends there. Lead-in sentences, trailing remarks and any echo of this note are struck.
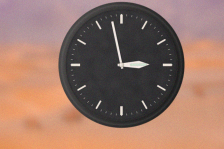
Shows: 2:58
